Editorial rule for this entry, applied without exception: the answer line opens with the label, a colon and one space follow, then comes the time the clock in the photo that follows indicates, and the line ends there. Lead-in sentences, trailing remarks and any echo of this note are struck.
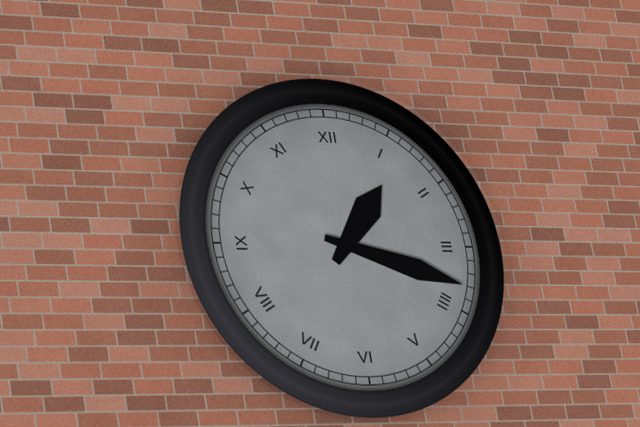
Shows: 1:18
